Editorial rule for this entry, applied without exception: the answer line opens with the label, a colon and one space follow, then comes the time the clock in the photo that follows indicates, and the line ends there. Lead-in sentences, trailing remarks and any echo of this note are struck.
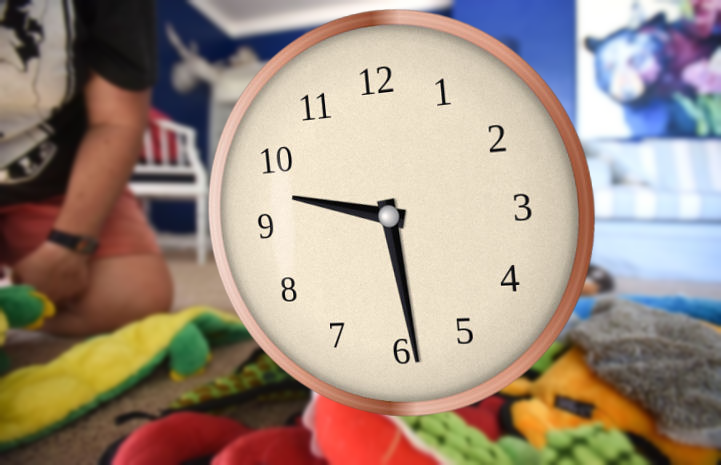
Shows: 9:29
